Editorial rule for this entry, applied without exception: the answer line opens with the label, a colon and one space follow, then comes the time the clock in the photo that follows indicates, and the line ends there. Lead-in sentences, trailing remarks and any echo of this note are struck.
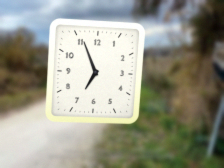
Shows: 6:56
